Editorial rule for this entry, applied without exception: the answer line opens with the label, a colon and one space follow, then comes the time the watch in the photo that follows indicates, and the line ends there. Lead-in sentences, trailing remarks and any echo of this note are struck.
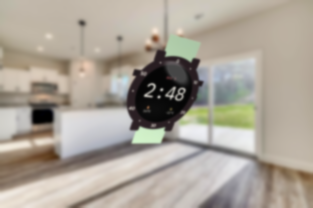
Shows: 2:48
